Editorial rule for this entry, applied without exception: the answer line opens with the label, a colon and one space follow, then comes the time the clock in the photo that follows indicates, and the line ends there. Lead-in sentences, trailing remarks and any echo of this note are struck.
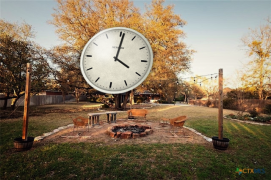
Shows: 4:01
